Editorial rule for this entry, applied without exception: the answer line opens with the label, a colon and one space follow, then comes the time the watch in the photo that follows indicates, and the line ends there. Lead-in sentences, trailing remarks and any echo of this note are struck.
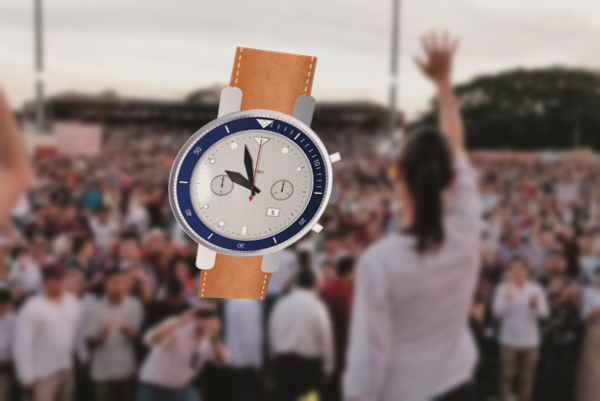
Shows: 9:57
